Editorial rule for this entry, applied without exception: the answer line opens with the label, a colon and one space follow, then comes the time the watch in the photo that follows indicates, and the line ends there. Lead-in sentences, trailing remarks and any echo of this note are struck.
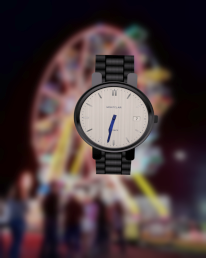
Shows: 6:32
